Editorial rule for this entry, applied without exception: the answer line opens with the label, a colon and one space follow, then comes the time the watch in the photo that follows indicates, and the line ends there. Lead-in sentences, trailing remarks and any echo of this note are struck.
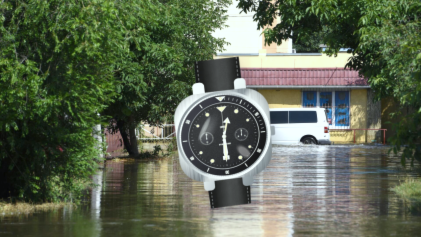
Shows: 12:30
